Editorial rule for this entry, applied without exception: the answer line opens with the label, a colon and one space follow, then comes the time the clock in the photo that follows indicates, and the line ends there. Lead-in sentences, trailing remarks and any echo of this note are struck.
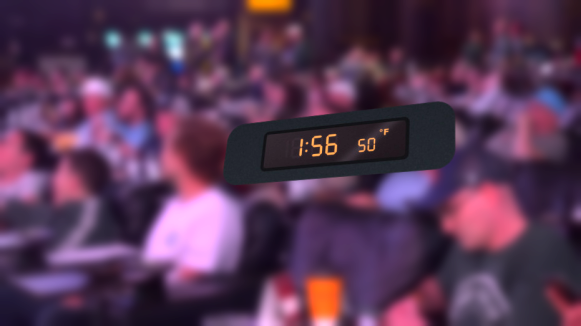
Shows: 1:56
